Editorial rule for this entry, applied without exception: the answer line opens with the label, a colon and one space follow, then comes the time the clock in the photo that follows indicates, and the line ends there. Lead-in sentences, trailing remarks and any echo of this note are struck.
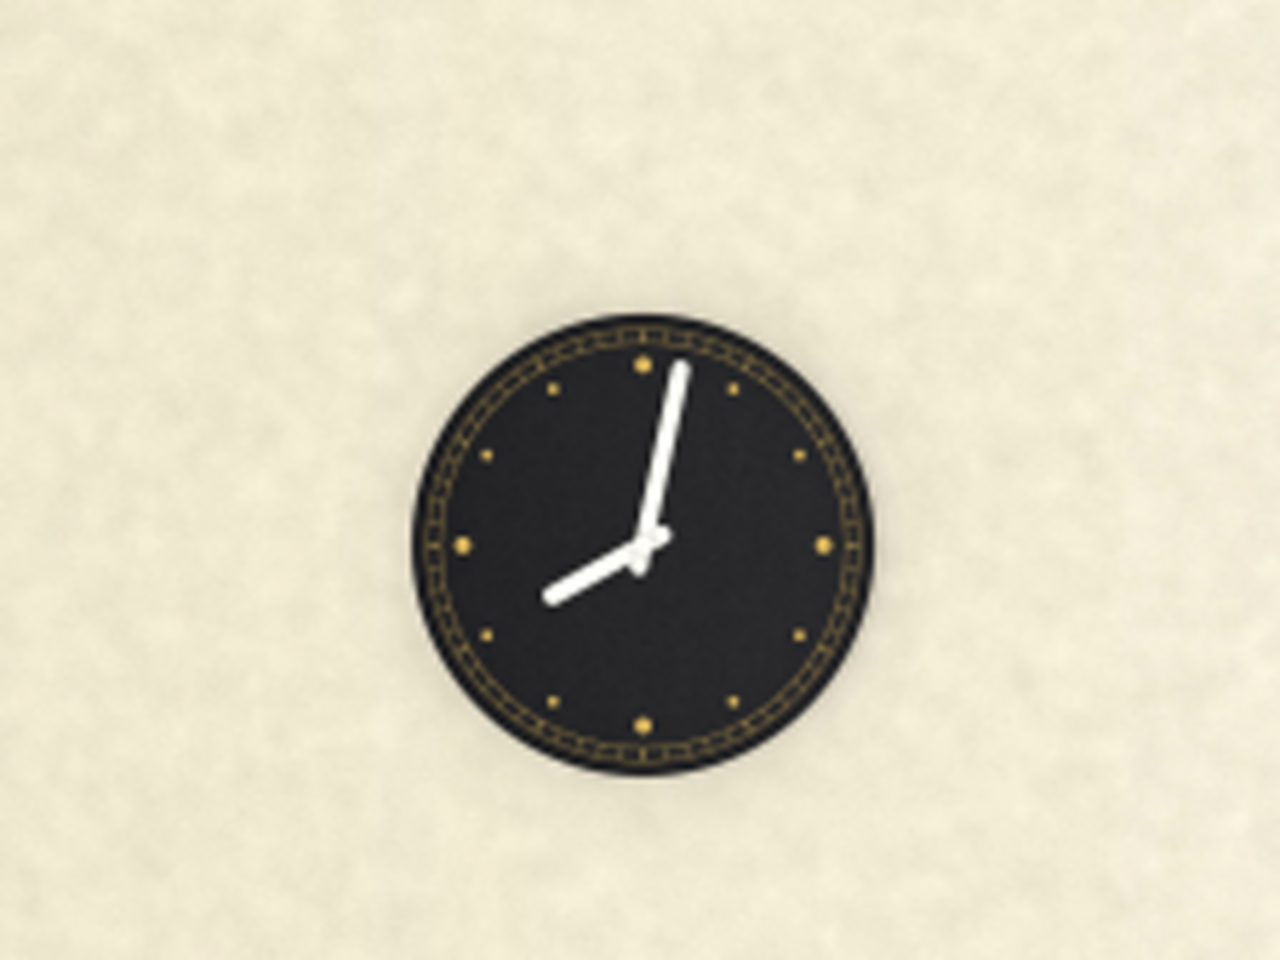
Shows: 8:02
